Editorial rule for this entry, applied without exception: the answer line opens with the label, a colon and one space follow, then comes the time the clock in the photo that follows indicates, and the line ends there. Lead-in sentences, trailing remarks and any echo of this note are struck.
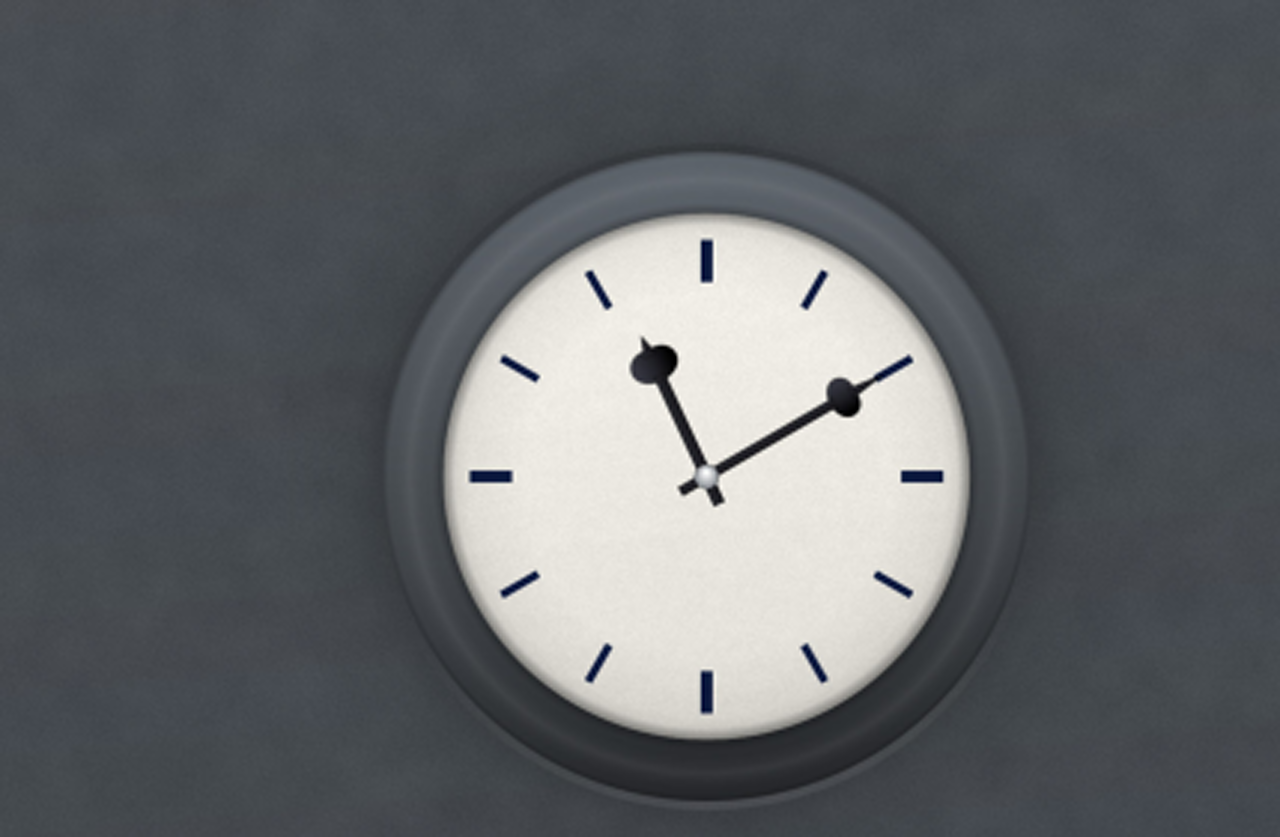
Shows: 11:10
